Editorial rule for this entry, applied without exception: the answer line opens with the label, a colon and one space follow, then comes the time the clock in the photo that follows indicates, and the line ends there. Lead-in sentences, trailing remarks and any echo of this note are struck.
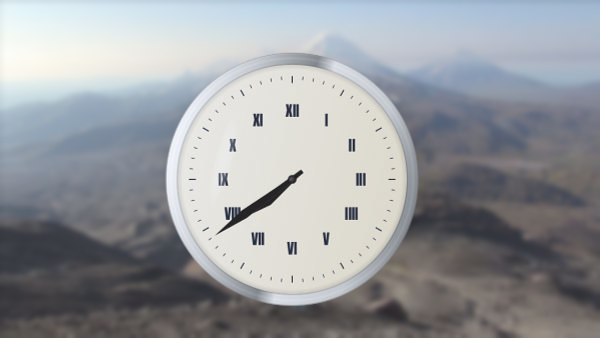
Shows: 7:39
